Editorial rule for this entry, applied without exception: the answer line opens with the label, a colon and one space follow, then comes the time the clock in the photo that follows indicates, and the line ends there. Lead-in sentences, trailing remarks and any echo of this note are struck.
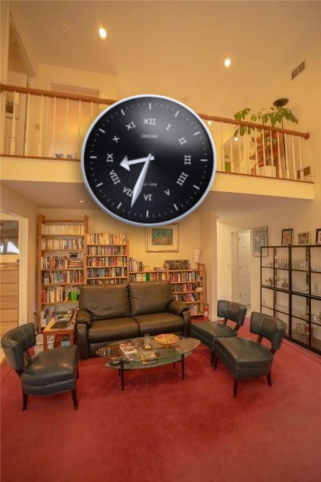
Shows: 8:33
